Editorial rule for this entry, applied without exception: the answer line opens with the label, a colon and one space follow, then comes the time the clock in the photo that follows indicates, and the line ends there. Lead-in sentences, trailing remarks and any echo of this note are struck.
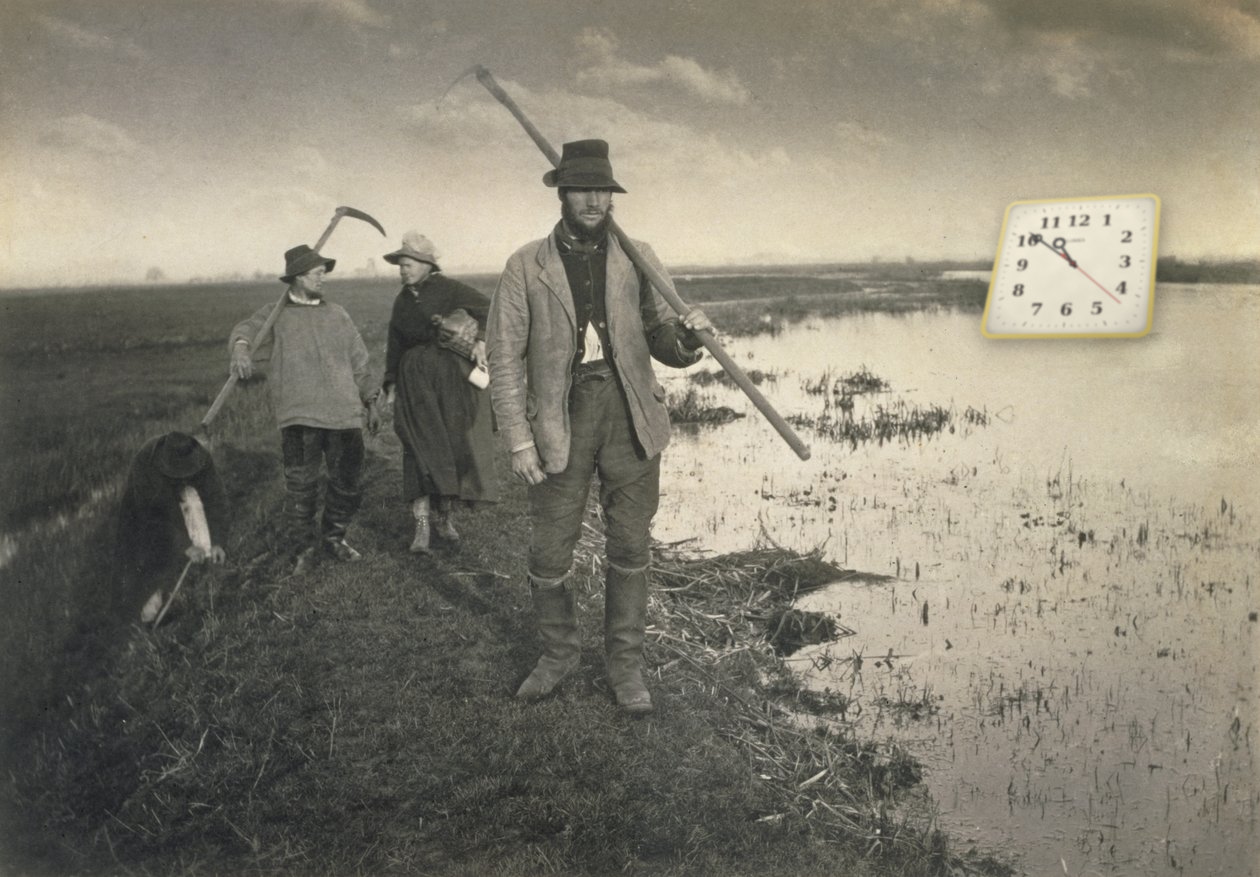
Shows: 10:51:22
